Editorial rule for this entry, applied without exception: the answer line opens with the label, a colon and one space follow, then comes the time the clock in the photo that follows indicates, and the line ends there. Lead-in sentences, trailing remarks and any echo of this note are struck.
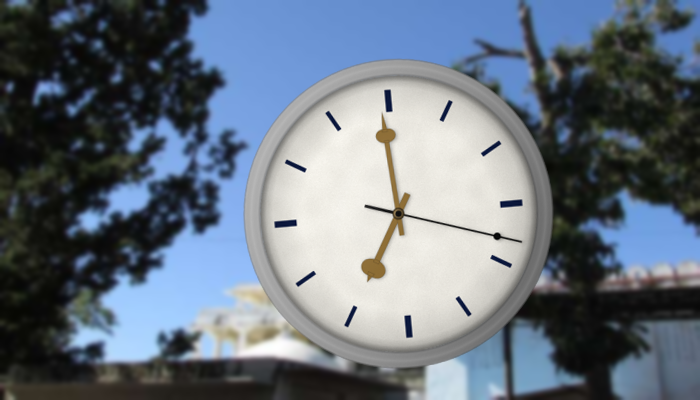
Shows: 6:59:18
